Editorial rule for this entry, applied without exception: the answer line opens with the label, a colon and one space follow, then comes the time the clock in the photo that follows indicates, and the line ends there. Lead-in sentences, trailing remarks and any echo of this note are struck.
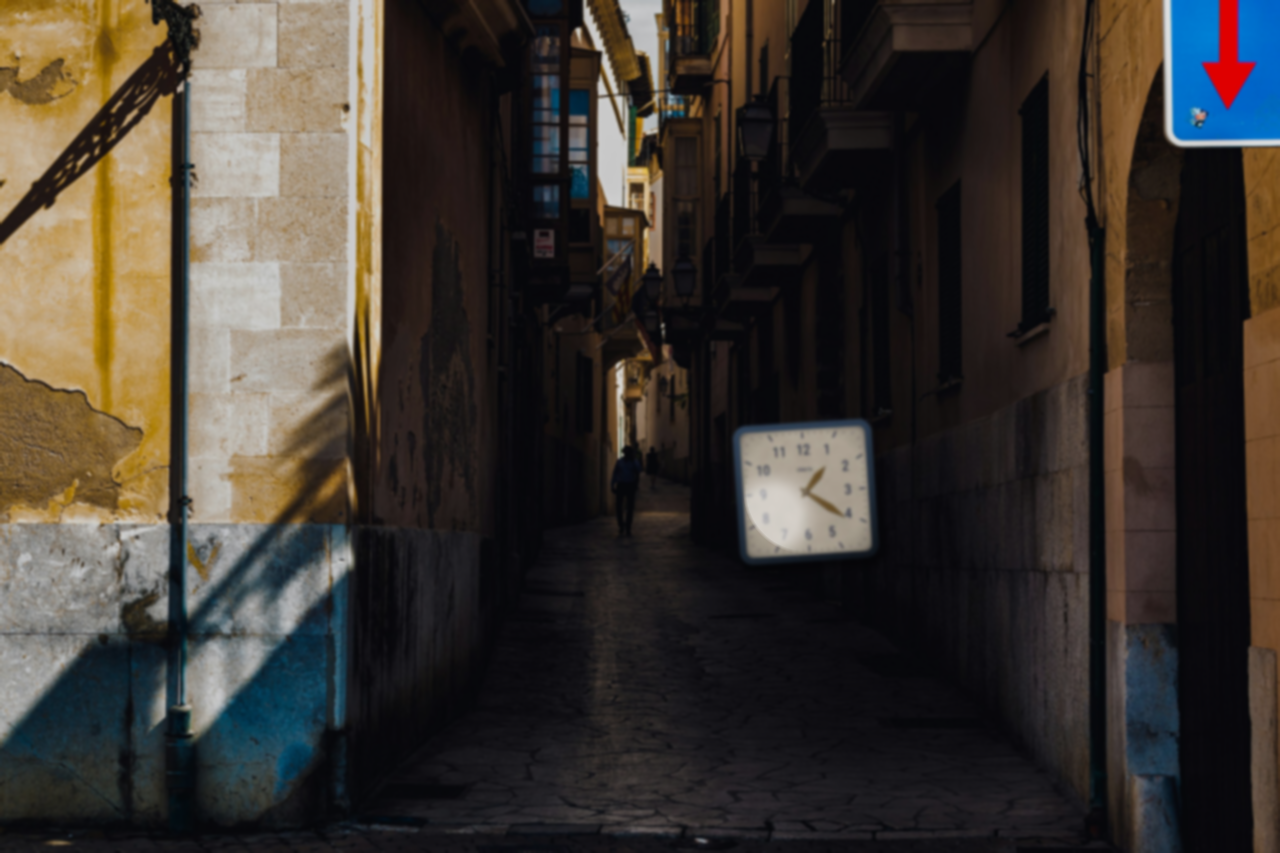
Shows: 1:21
